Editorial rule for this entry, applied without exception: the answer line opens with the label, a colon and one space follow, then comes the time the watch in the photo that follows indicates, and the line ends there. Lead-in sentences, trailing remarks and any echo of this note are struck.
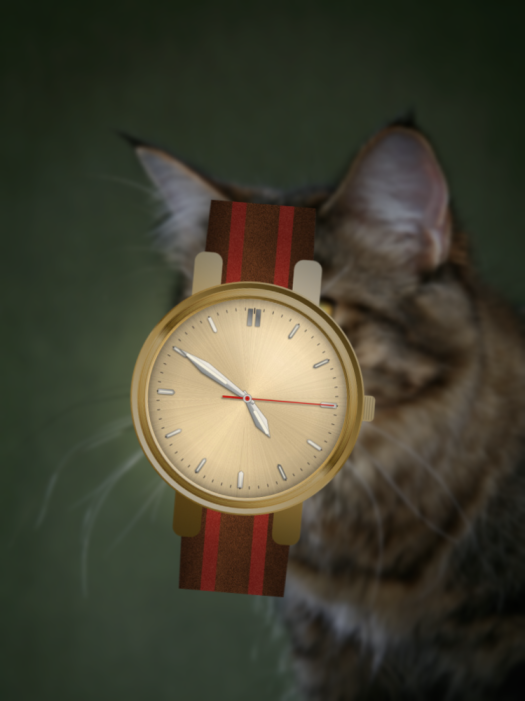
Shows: 4:50:15
